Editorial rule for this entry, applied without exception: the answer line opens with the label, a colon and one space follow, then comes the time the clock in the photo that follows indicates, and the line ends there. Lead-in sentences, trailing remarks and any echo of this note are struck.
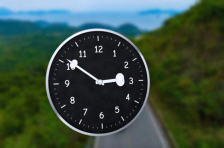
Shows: 2:51
